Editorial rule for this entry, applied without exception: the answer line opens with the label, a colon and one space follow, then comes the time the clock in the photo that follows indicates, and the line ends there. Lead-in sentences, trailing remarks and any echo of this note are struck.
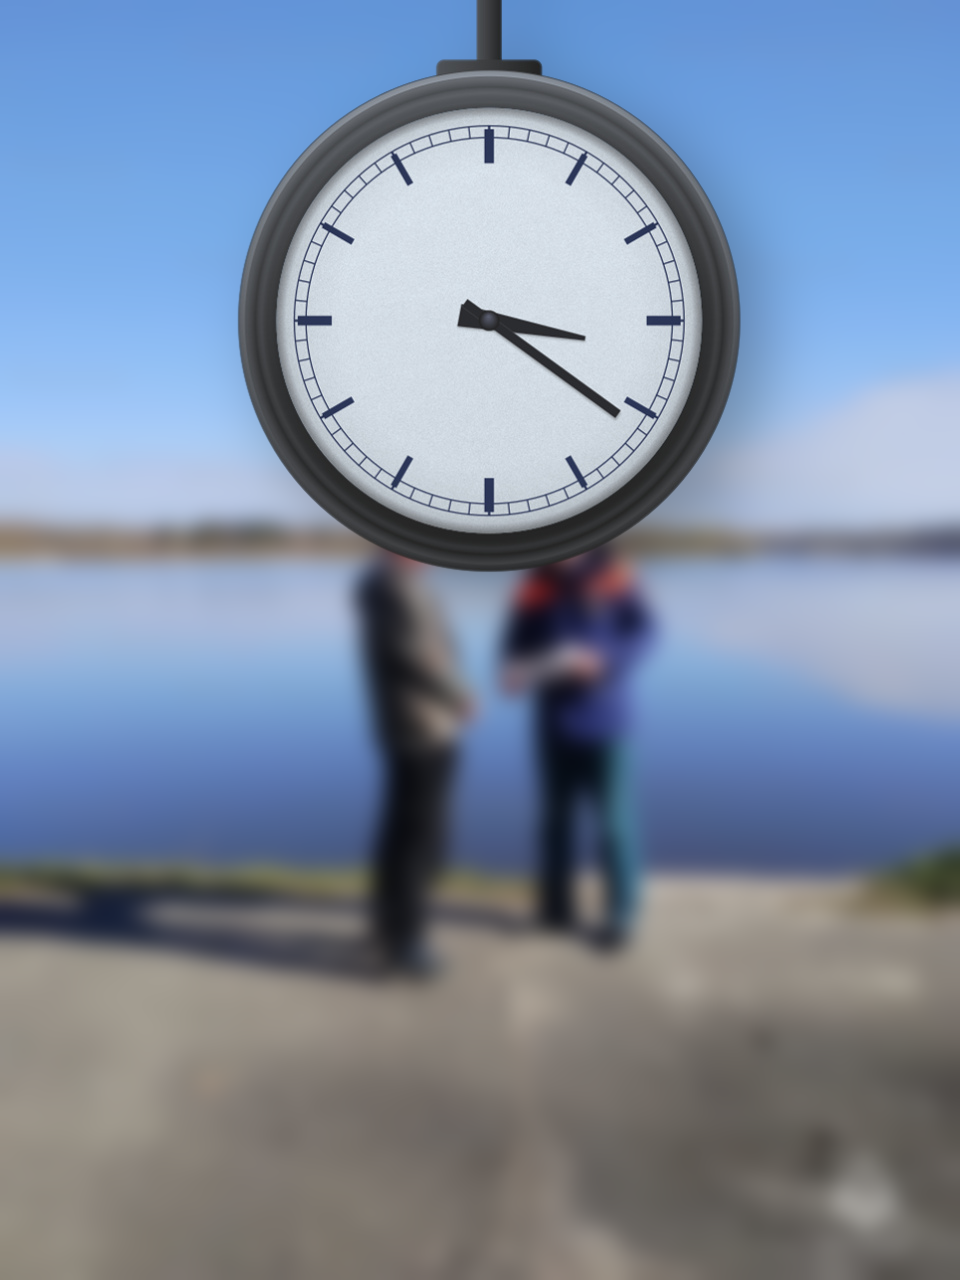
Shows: 3:21
